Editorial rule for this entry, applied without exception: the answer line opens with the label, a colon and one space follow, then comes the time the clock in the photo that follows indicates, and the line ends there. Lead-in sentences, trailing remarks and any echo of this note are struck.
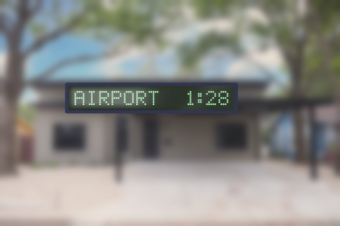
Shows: 1:28
